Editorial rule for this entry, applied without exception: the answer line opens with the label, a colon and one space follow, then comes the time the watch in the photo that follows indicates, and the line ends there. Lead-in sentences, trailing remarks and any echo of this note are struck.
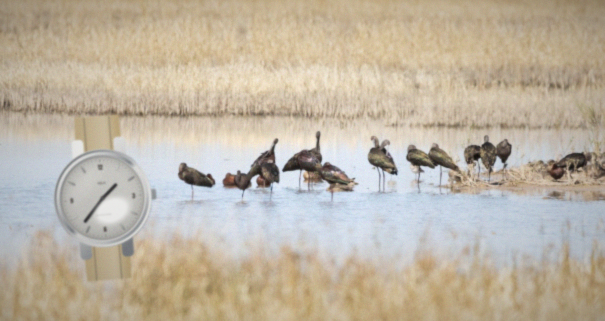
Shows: 1:37
